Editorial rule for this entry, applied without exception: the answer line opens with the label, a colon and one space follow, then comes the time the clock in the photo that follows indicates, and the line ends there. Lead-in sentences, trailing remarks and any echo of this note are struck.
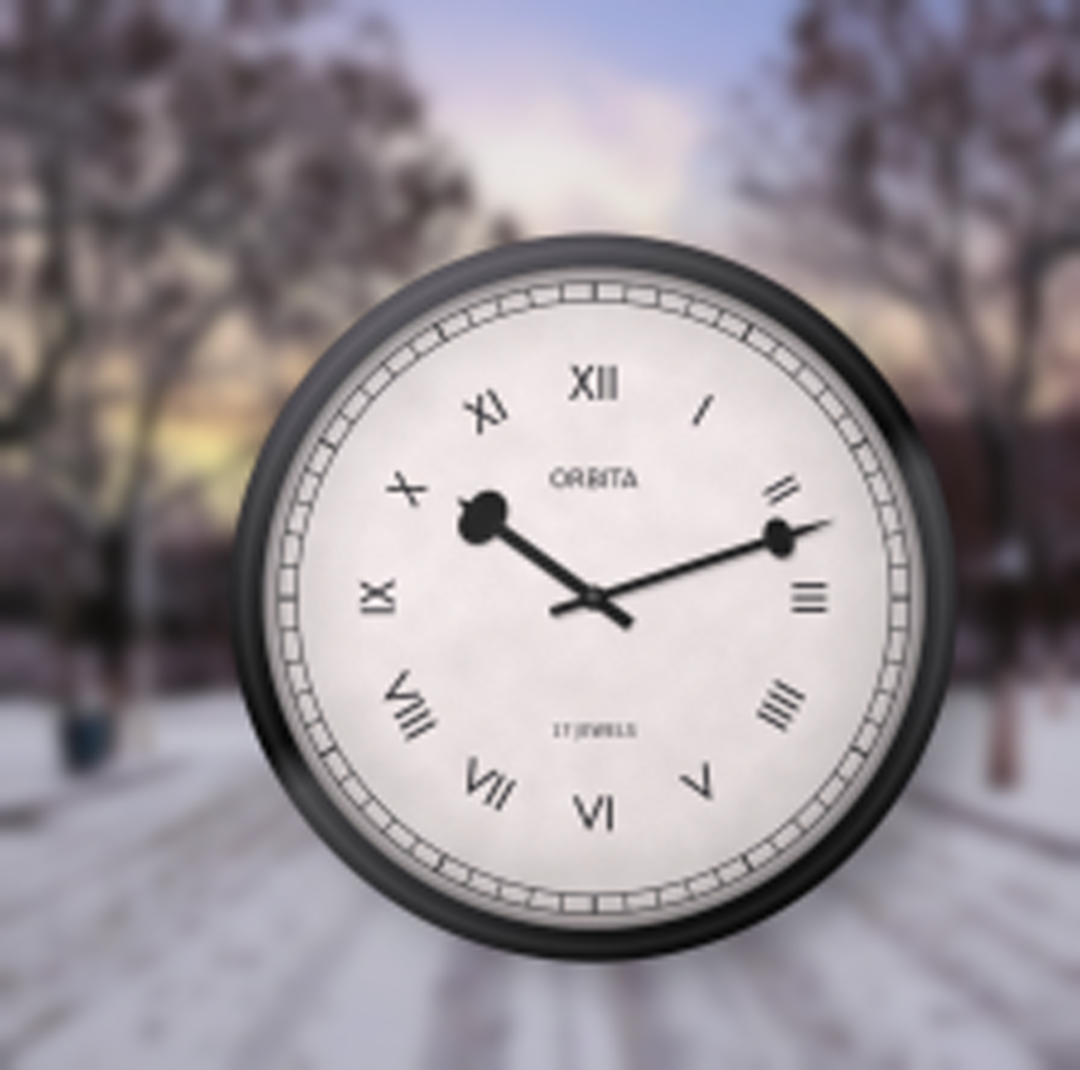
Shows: 10:12
